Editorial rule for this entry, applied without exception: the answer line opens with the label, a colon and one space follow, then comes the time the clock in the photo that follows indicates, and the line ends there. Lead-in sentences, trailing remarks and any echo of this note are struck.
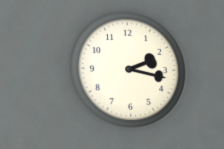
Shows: 2:17
